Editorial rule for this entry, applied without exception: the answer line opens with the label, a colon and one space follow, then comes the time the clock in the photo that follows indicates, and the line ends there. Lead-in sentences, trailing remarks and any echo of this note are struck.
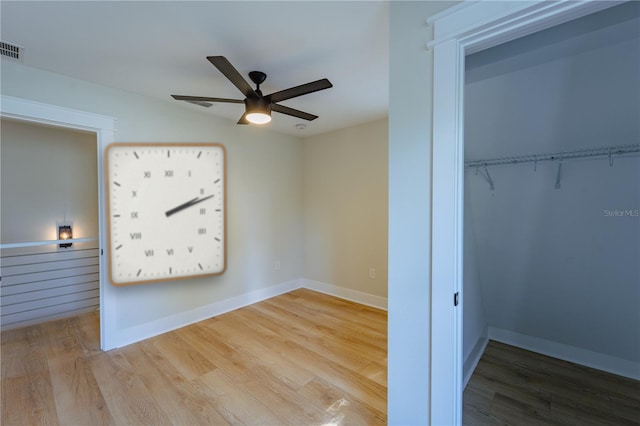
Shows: 2:12
